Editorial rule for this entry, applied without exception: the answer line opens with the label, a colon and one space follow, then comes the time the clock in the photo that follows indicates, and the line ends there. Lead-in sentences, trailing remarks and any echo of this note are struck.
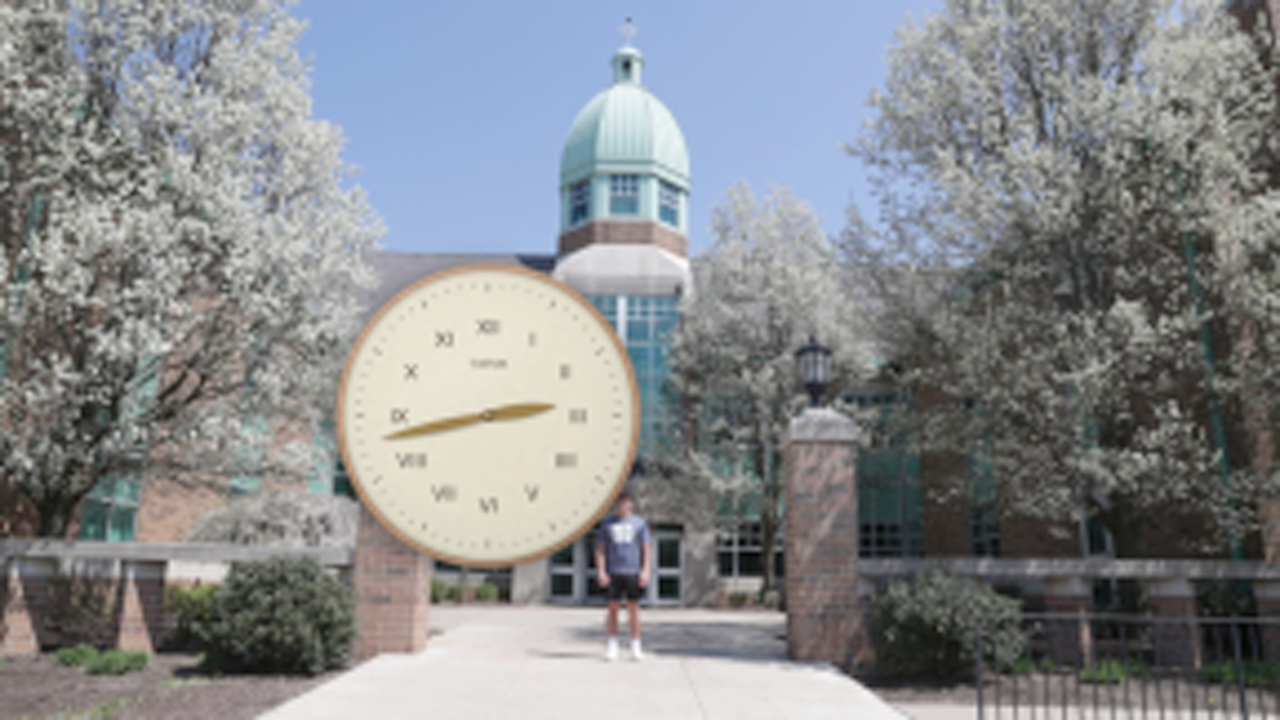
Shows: 2:43
